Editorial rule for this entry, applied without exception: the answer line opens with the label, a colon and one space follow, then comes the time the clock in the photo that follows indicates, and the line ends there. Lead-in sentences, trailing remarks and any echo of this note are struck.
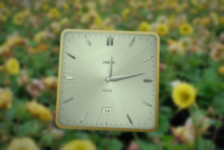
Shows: 12:13
